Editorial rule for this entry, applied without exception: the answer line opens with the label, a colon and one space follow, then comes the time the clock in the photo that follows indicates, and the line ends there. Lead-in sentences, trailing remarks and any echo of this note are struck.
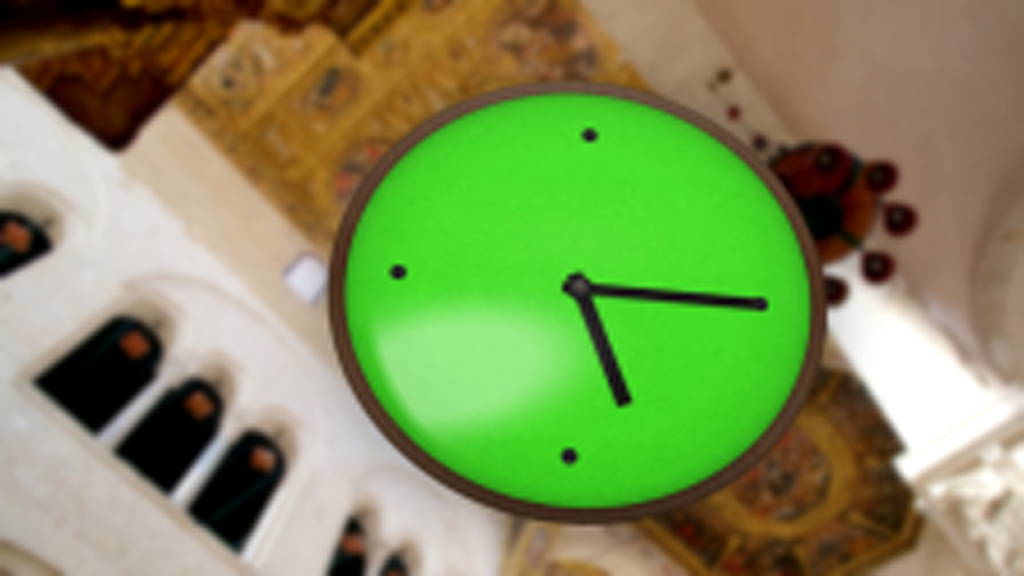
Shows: 5:15
